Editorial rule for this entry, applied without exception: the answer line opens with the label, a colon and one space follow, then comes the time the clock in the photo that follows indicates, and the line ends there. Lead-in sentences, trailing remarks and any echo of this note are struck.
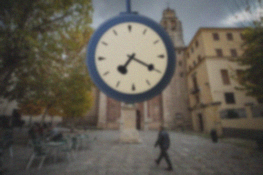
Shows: 7:20
